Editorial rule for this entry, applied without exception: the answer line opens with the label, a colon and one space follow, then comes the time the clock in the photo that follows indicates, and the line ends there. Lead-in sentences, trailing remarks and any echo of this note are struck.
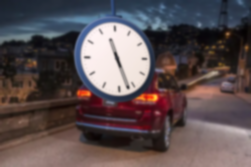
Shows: 11:27
